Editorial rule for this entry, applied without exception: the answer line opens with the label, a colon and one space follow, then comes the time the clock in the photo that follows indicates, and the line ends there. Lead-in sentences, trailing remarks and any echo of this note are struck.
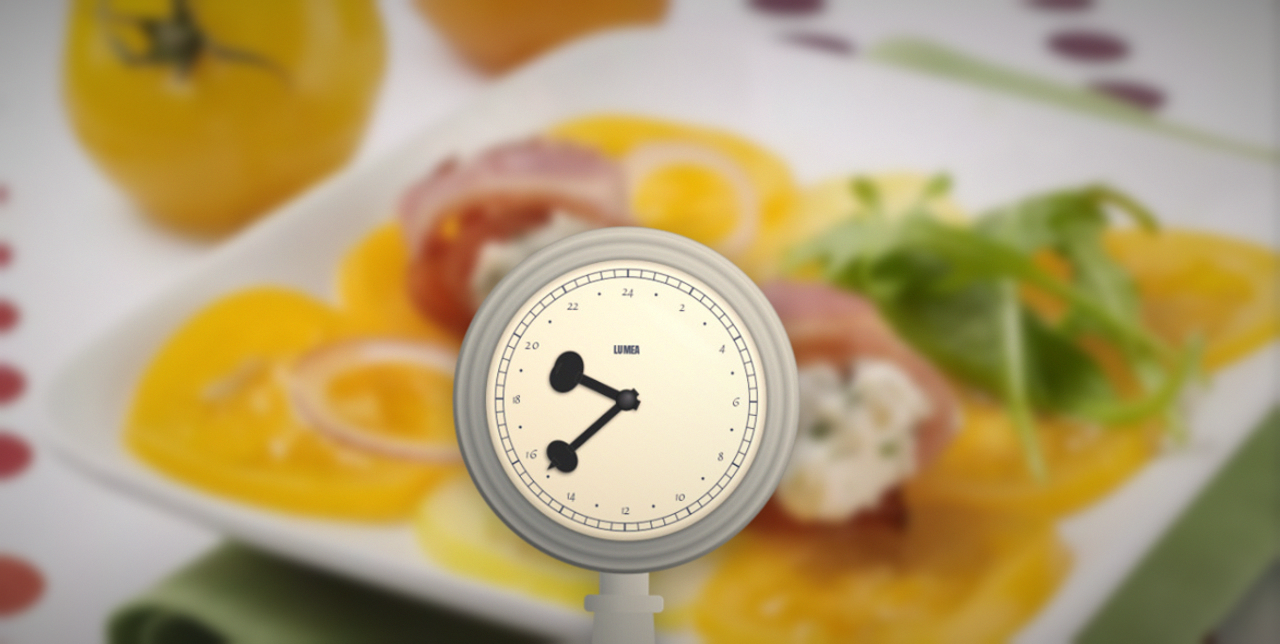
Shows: 19:38
